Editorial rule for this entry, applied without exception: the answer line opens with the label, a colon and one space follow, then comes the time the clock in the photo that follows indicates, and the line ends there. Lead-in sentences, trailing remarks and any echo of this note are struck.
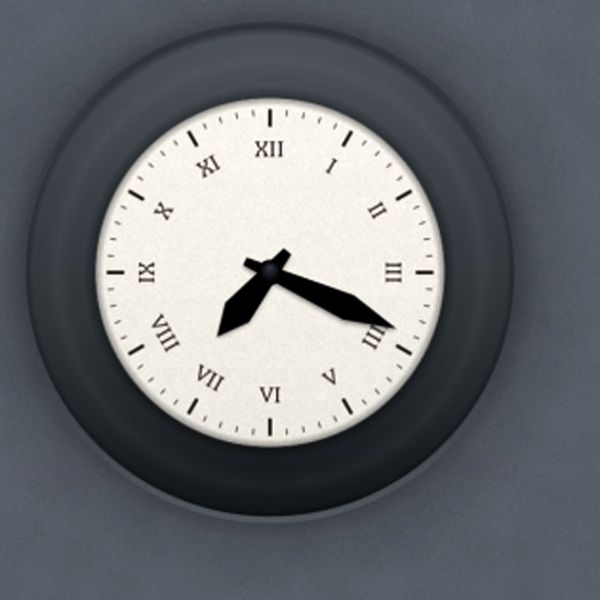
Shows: 7:19
